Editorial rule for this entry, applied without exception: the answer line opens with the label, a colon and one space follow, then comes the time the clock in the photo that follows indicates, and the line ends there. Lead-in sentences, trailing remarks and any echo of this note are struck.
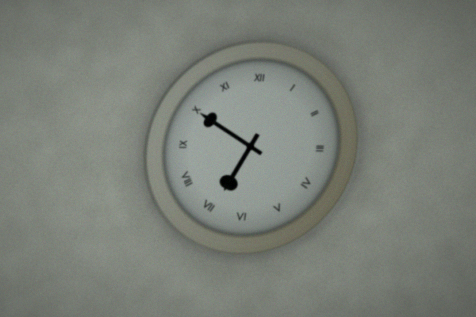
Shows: 6:50
